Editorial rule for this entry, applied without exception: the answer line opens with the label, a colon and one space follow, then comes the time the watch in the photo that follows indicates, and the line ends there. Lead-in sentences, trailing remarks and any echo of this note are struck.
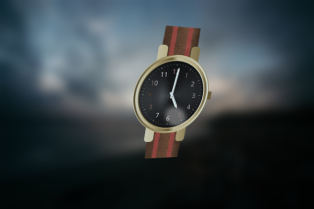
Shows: 5:01
